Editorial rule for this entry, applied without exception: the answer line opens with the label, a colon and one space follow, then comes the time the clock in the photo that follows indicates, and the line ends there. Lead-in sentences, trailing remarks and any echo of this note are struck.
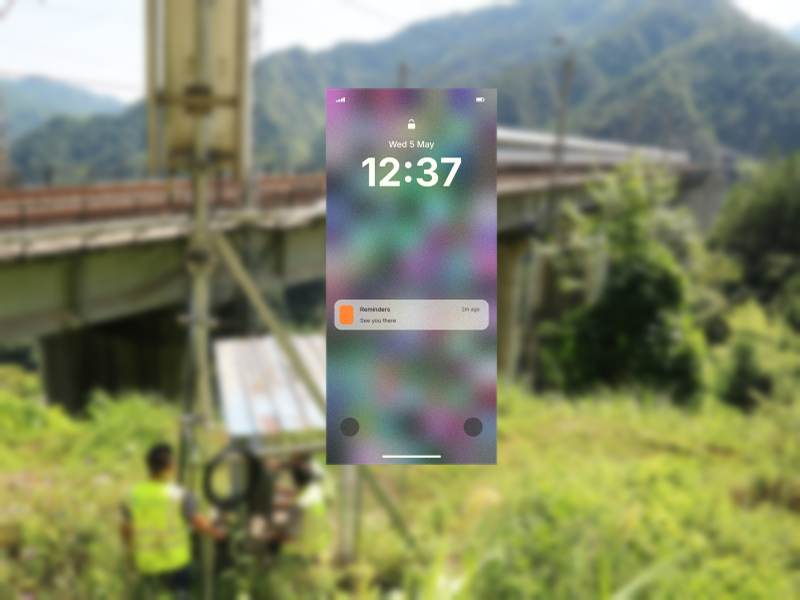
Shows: 12:37
